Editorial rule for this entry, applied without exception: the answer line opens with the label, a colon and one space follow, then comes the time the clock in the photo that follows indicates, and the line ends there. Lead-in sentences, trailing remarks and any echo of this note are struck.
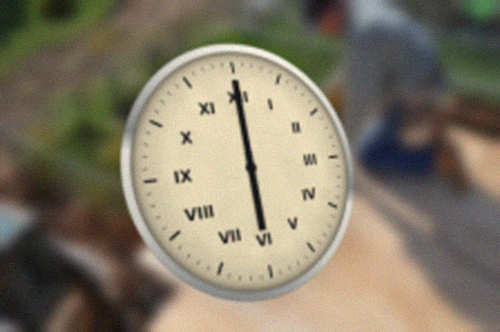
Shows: 6:00
